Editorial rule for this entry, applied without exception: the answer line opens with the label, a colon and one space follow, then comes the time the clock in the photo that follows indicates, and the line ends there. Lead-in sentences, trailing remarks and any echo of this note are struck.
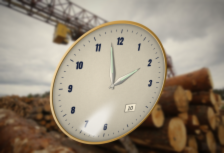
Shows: 1:58
